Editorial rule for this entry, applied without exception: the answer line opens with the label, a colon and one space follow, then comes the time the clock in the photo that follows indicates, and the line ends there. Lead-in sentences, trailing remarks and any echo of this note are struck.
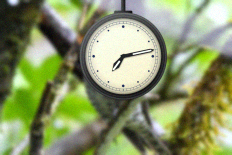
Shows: 7:13
